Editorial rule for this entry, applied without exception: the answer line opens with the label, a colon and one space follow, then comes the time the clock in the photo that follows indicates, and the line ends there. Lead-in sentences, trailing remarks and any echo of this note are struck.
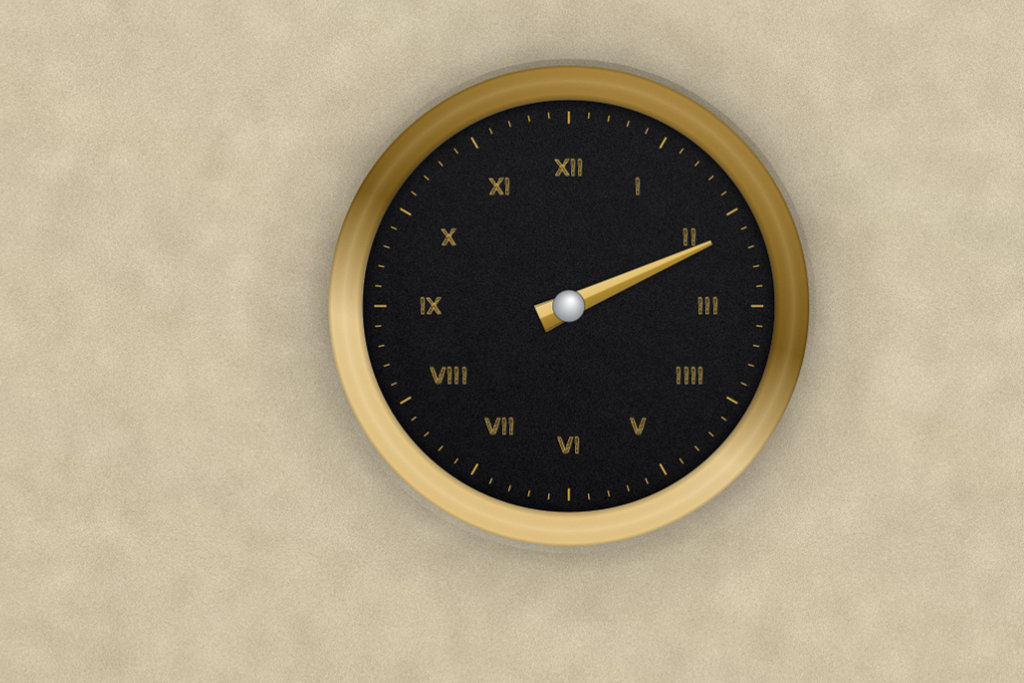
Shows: 2:11
